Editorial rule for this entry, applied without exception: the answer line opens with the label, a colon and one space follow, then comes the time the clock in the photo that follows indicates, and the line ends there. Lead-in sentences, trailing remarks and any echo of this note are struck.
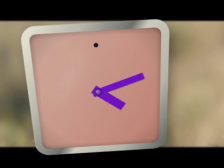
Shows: 4:12
